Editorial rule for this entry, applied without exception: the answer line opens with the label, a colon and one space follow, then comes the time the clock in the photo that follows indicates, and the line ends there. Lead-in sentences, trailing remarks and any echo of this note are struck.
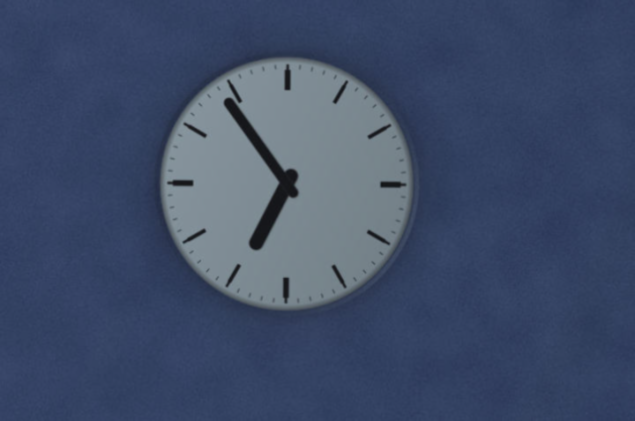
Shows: 6:54
